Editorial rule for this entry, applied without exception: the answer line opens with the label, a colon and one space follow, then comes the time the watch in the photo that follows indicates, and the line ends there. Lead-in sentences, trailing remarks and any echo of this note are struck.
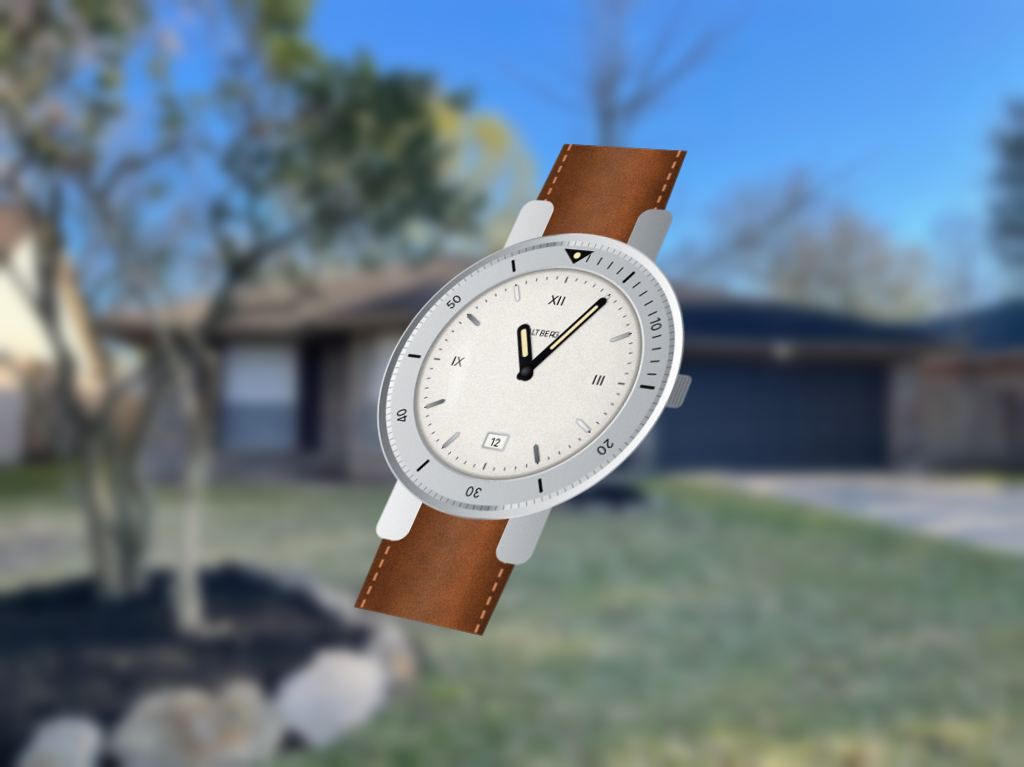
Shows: 11:05
